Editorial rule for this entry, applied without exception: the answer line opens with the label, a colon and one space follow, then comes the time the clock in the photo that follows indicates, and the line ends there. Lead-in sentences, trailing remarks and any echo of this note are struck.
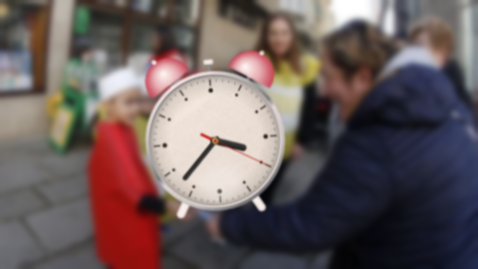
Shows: 3:37:20
